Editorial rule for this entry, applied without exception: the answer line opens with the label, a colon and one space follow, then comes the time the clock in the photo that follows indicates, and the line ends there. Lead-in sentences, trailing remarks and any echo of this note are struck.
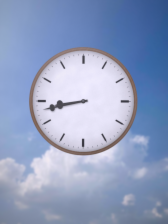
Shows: 8:43
